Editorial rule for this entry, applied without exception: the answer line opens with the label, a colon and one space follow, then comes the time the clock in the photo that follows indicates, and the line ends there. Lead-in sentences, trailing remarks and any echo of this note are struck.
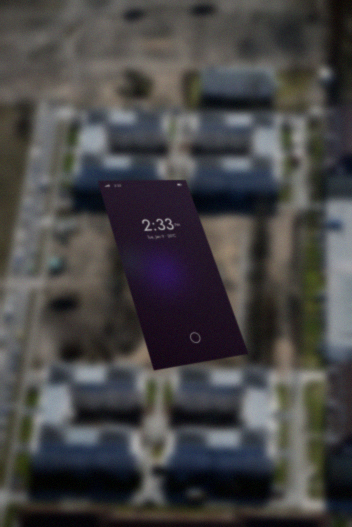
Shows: 2:33
